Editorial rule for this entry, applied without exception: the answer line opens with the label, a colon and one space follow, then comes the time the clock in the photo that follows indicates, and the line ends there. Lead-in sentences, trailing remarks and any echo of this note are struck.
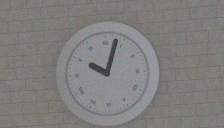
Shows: 10:03
